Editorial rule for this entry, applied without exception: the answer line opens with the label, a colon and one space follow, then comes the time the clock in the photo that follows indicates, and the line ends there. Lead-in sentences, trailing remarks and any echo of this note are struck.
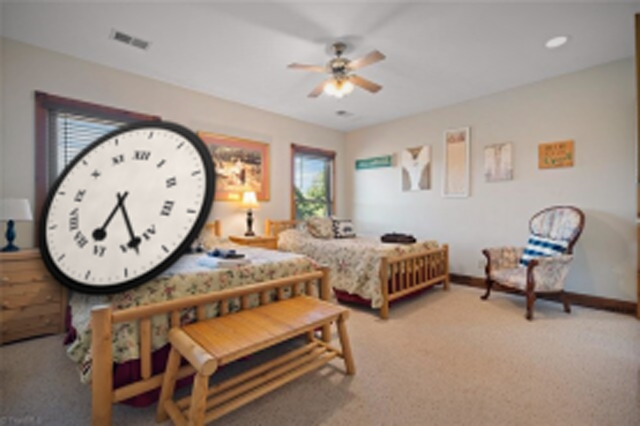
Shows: 6:23
